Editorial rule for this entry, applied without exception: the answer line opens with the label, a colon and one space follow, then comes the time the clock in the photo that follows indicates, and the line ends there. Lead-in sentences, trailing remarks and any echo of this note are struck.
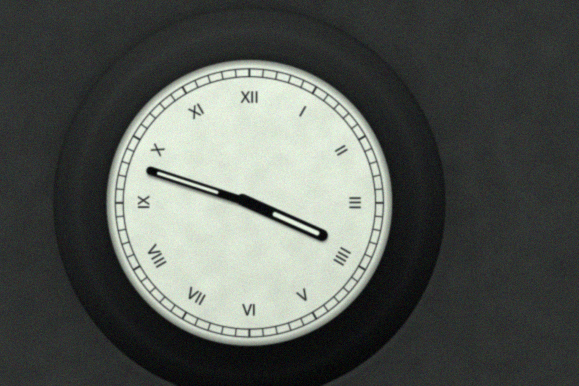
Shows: 3:48
